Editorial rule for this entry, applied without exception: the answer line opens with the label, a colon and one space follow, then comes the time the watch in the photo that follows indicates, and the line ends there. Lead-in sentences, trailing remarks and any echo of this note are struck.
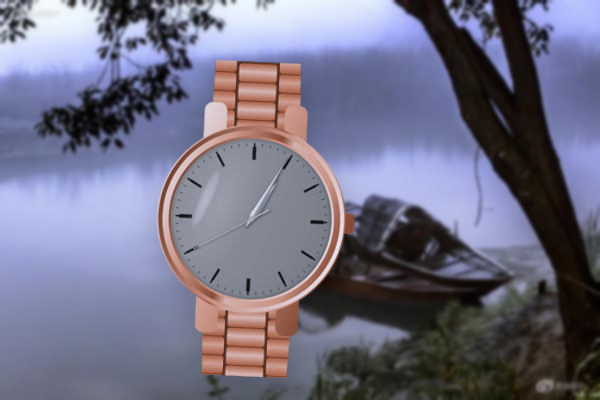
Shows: 1:04:40
